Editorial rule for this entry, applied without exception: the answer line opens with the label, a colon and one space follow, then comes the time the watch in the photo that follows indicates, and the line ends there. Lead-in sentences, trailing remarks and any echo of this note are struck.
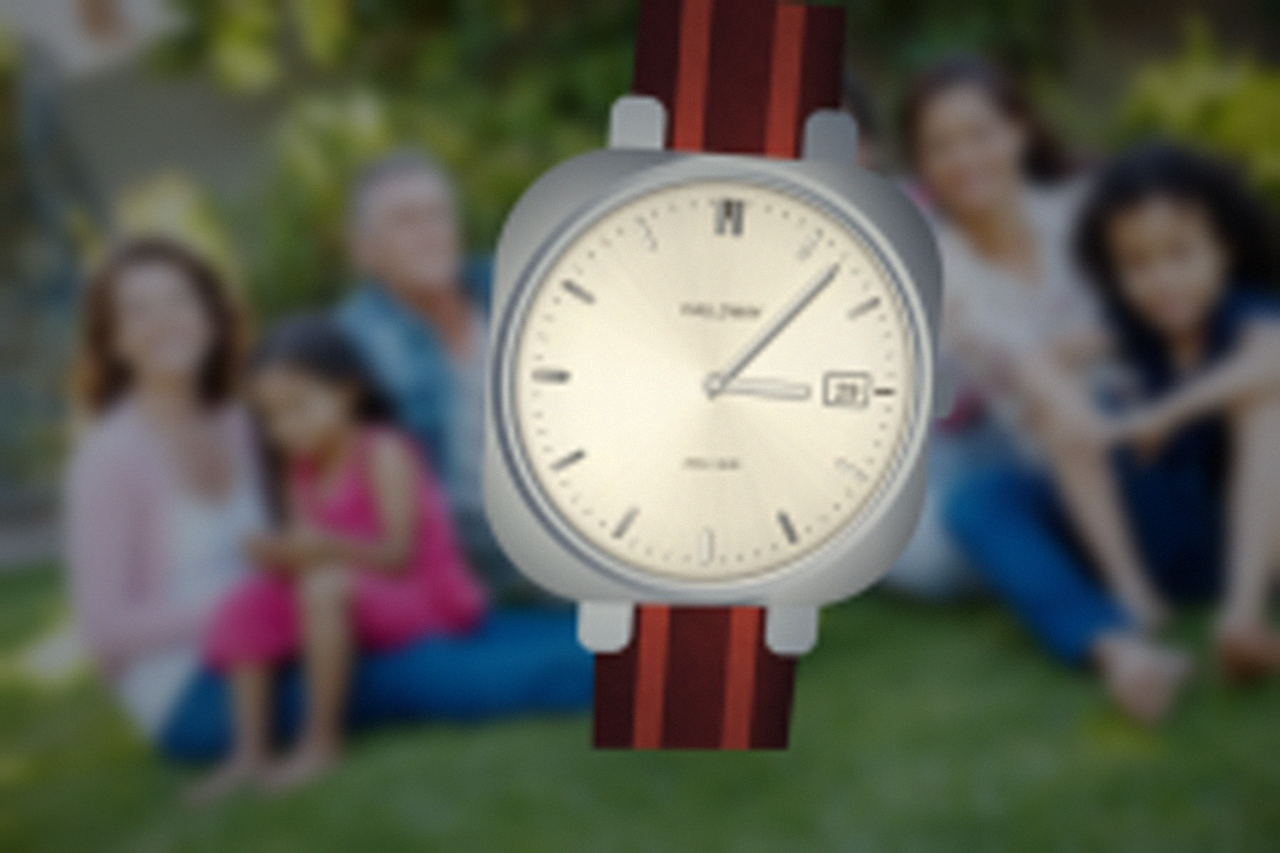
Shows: 3:07
